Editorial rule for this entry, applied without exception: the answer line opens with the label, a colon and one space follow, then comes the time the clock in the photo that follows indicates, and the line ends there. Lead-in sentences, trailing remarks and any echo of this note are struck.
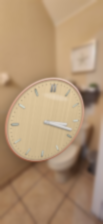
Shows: 3:18
